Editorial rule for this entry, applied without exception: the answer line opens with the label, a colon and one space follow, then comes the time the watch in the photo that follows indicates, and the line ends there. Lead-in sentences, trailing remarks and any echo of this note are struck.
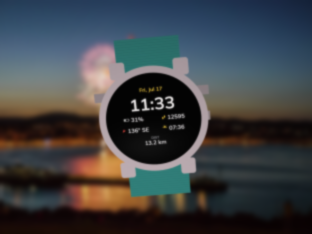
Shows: 11:33
